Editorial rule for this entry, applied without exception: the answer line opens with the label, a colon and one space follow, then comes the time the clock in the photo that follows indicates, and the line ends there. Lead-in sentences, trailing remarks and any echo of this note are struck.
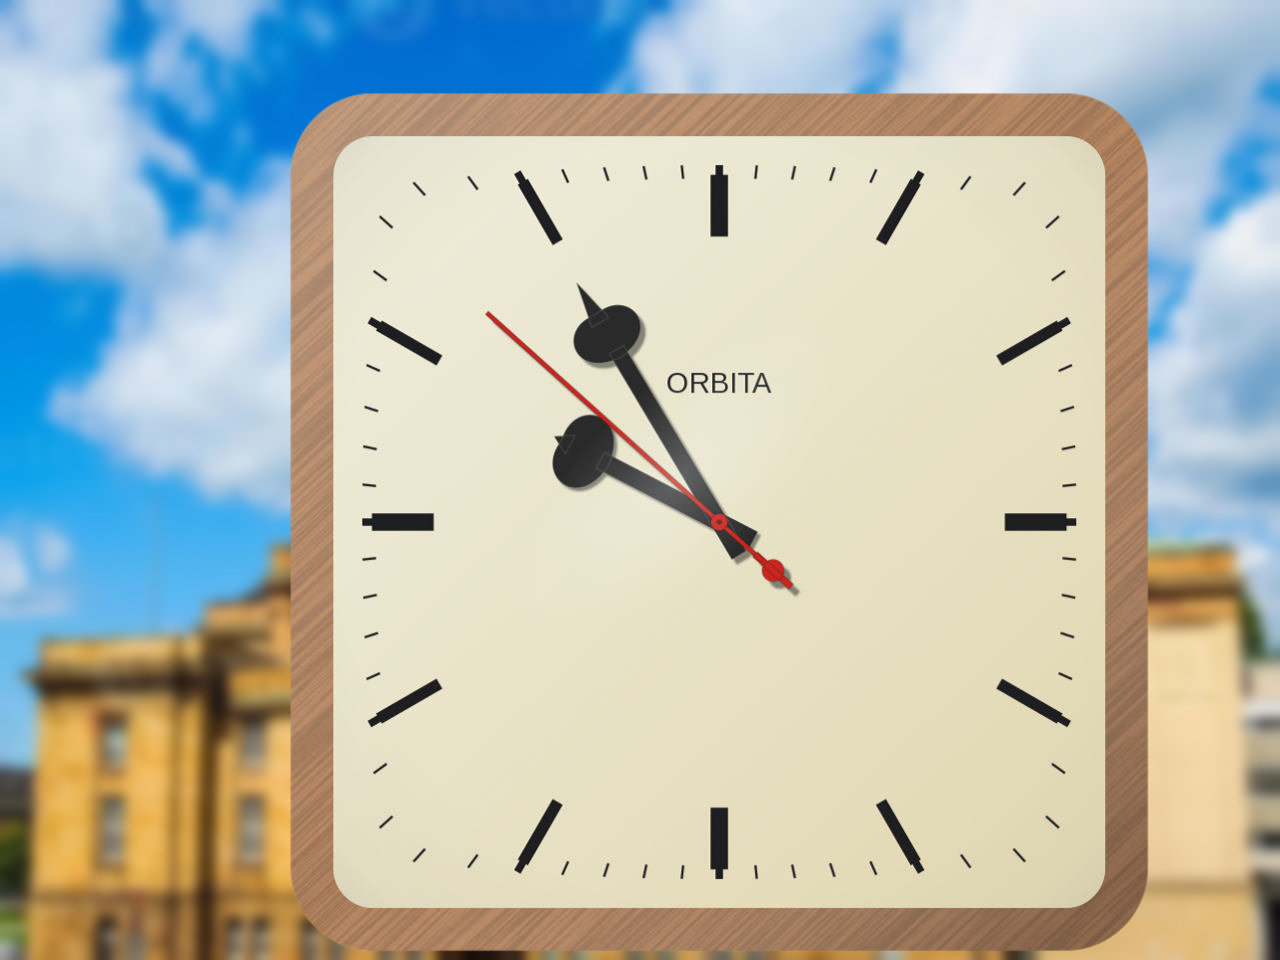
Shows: 9:54:52
